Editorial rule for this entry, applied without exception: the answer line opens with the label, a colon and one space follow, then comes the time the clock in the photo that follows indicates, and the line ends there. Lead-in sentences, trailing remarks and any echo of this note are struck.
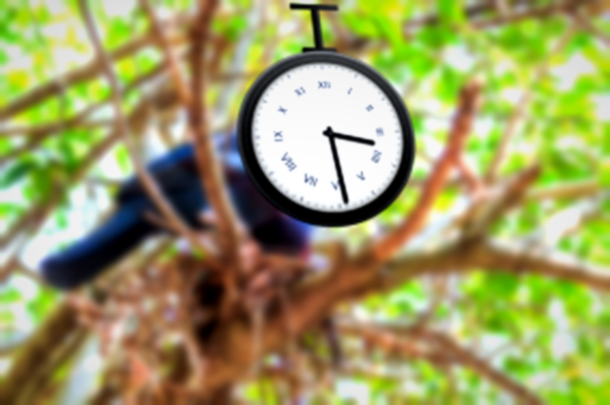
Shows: 3:29
